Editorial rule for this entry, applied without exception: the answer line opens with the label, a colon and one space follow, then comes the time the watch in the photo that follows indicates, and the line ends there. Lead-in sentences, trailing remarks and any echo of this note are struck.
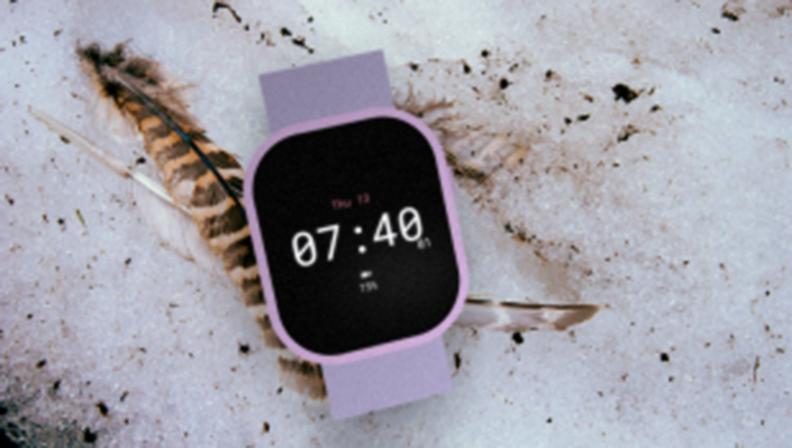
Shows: 7:40
